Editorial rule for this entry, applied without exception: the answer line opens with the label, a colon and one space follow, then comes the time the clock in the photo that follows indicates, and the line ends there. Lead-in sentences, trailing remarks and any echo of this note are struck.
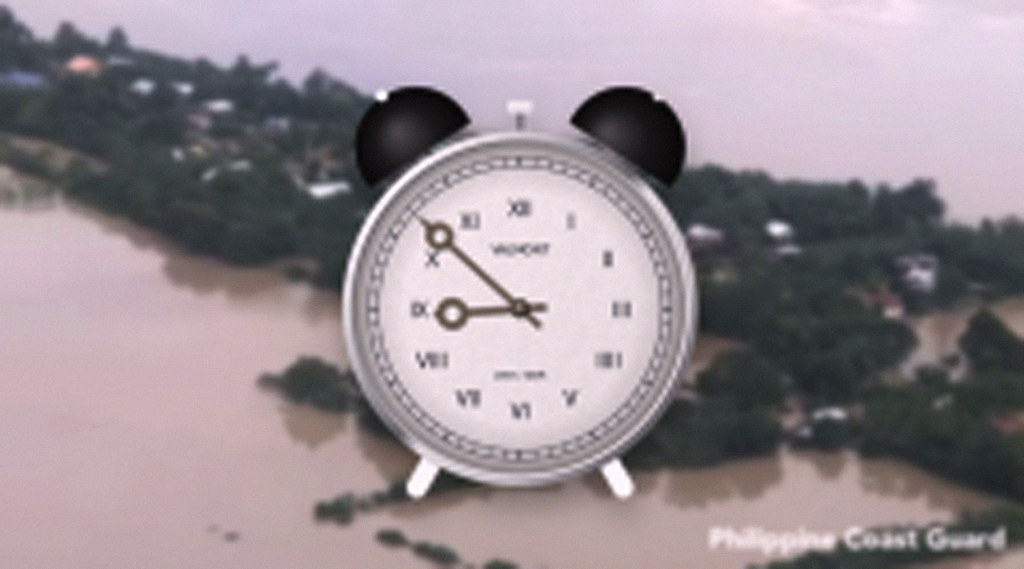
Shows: 8:52
